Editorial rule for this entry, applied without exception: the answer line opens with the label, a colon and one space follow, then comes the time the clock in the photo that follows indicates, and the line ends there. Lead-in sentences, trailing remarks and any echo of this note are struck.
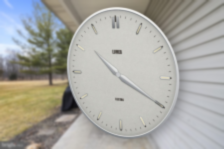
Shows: 10:20
